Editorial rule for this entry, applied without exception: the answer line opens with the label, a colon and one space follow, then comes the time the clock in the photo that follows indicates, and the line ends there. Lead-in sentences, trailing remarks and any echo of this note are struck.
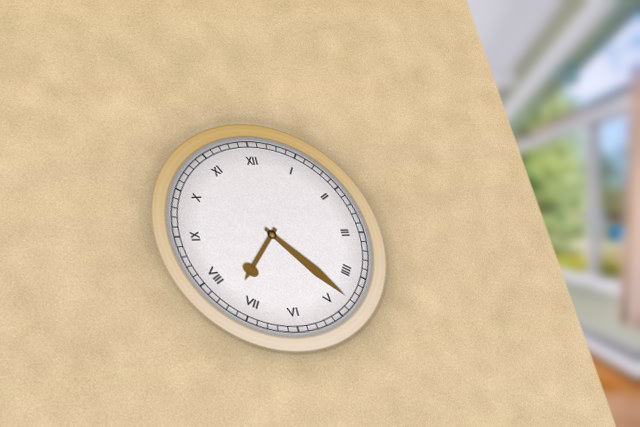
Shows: 7:23
